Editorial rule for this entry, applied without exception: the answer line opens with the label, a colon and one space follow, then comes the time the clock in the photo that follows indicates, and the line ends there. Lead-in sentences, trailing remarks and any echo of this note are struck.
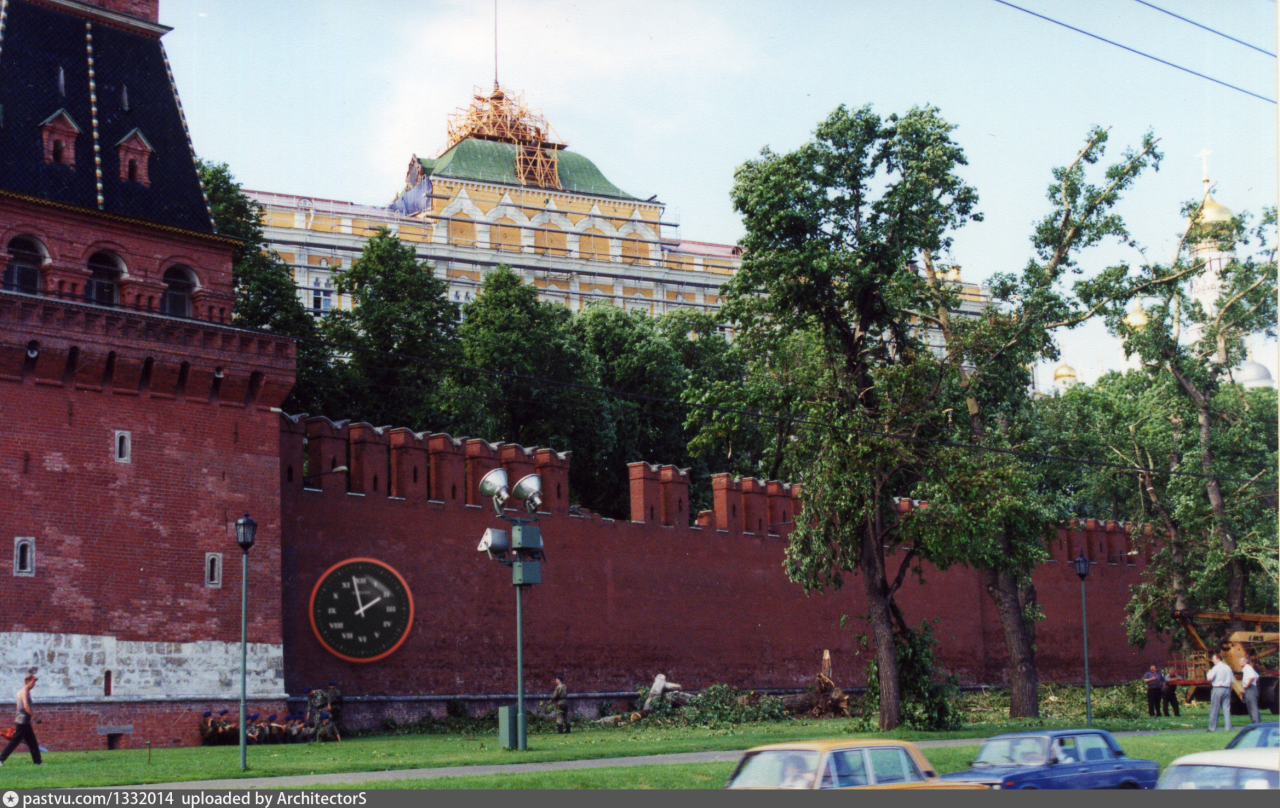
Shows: 1:58
